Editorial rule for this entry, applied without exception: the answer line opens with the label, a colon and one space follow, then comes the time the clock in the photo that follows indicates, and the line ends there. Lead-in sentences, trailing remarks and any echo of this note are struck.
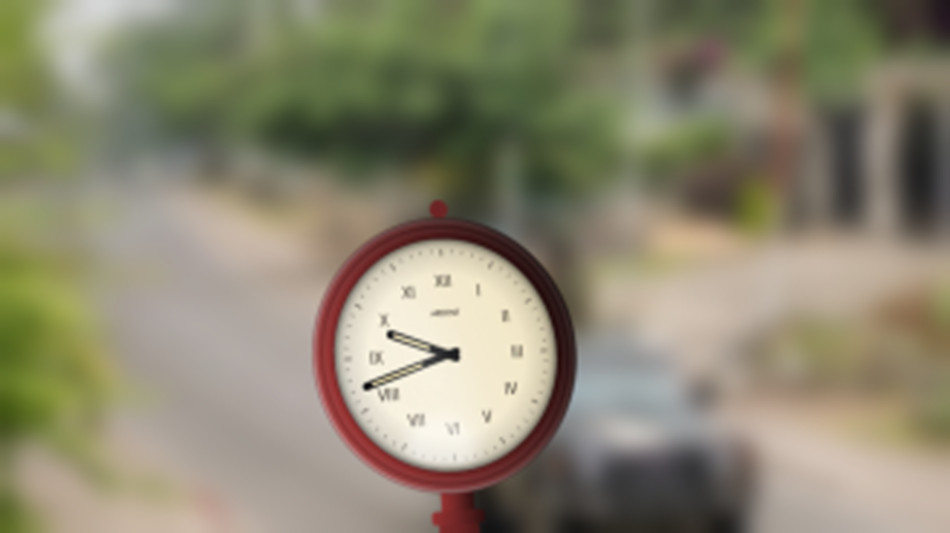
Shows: 9:42
